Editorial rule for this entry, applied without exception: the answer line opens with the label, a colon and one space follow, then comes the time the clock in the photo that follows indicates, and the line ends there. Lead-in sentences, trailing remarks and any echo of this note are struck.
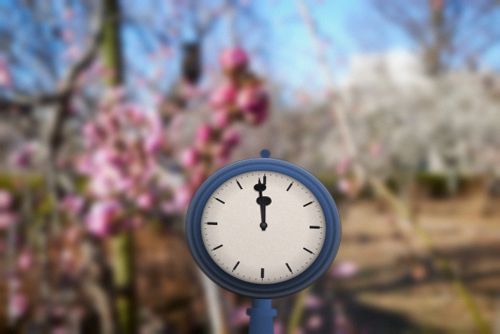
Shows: 11:59
